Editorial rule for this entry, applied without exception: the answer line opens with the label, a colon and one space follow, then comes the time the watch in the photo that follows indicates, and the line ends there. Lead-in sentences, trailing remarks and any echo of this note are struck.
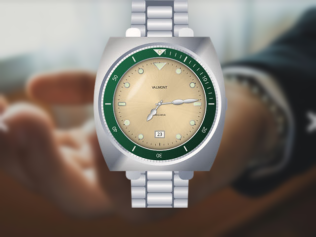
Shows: 7:14
